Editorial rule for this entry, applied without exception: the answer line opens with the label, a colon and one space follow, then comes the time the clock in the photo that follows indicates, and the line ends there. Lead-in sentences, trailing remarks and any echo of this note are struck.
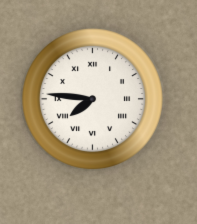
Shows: 7:46
